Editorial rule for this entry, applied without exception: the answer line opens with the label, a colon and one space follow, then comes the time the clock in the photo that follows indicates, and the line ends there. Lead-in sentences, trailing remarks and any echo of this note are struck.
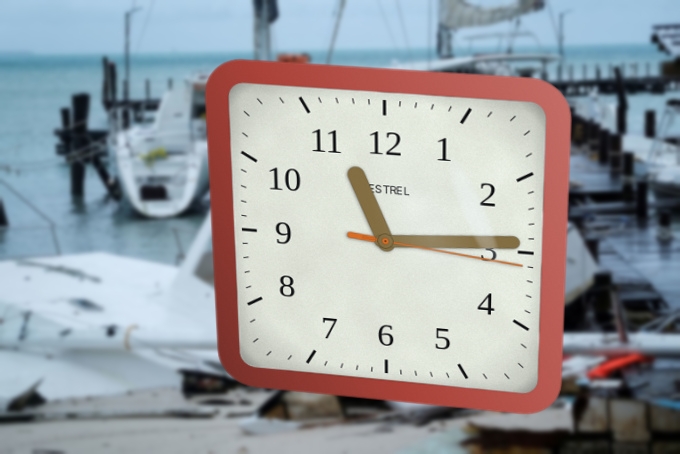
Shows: 11:14:16
